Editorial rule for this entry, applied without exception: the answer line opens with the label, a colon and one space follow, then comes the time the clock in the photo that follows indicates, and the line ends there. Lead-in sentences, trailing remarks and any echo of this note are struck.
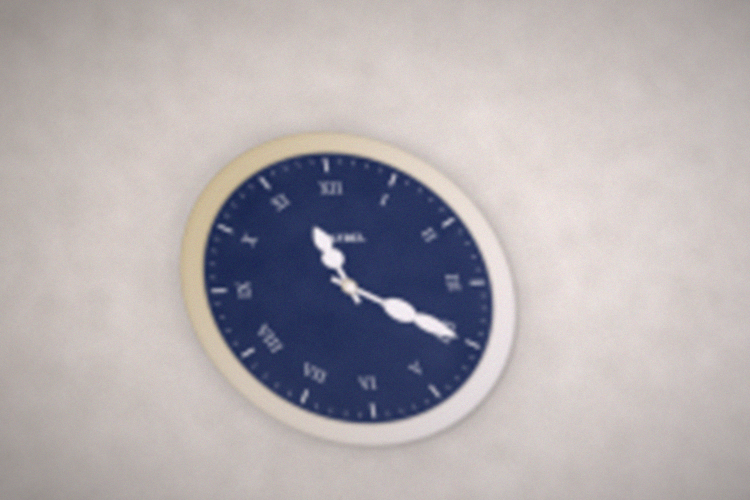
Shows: 11:20
